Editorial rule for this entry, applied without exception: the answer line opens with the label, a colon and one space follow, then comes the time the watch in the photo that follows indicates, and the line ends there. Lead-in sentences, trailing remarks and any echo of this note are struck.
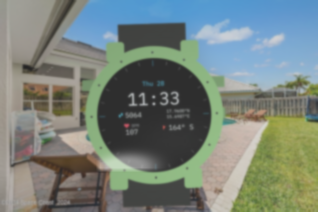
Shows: 11:33
